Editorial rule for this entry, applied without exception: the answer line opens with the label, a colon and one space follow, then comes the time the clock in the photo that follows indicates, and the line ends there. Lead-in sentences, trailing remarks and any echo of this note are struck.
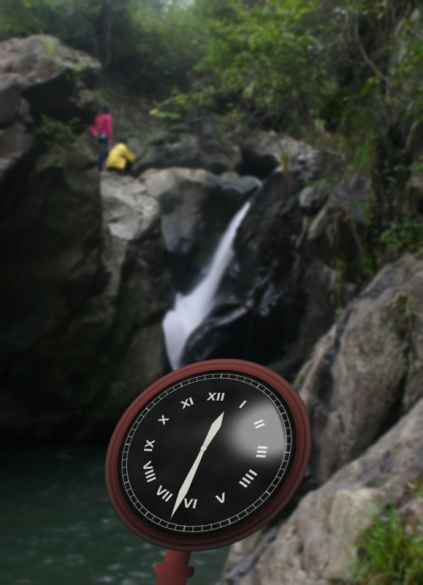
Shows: 12:32
